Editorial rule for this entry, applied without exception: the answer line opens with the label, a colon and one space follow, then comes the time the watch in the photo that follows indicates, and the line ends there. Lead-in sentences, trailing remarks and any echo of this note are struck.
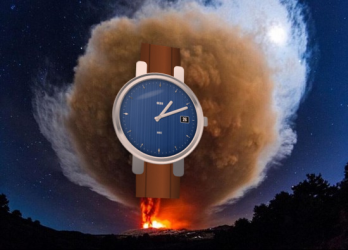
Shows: 1:11
